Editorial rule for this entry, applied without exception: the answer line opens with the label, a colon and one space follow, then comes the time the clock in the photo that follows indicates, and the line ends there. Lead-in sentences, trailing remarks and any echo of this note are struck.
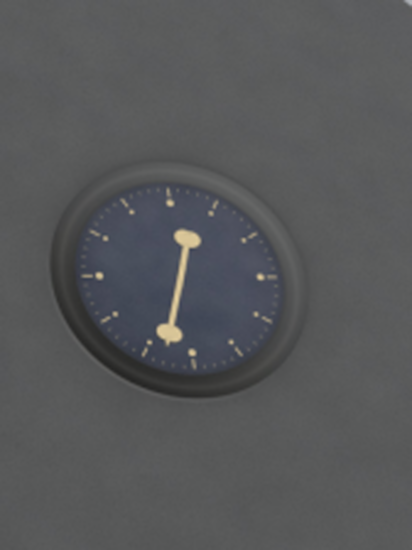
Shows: 12:33
